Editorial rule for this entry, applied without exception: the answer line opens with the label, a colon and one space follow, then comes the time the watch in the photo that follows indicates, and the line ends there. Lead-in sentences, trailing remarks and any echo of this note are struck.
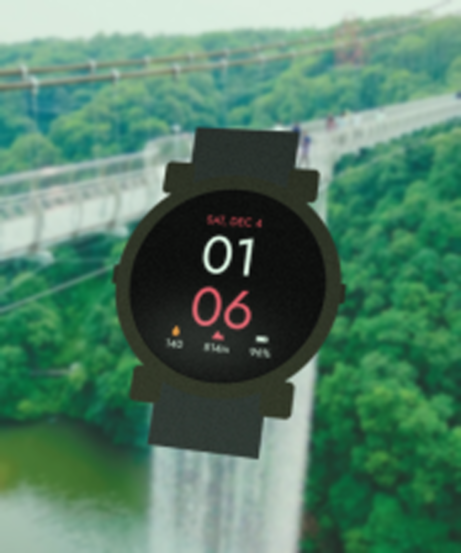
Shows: 1:06
